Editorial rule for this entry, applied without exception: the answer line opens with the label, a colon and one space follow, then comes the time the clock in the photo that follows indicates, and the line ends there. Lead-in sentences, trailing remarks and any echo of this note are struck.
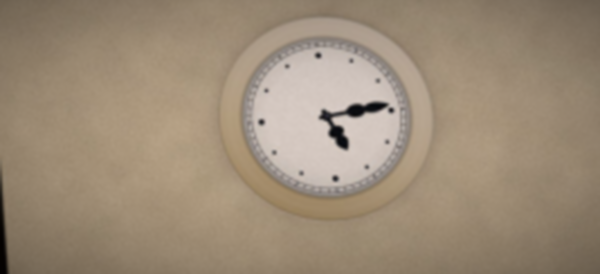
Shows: 5:14
